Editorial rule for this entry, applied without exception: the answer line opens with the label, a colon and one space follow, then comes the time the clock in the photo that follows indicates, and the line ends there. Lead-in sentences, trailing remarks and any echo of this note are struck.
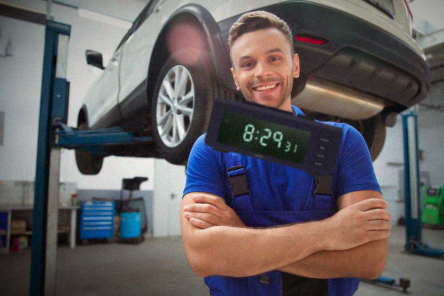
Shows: 8:29:31
